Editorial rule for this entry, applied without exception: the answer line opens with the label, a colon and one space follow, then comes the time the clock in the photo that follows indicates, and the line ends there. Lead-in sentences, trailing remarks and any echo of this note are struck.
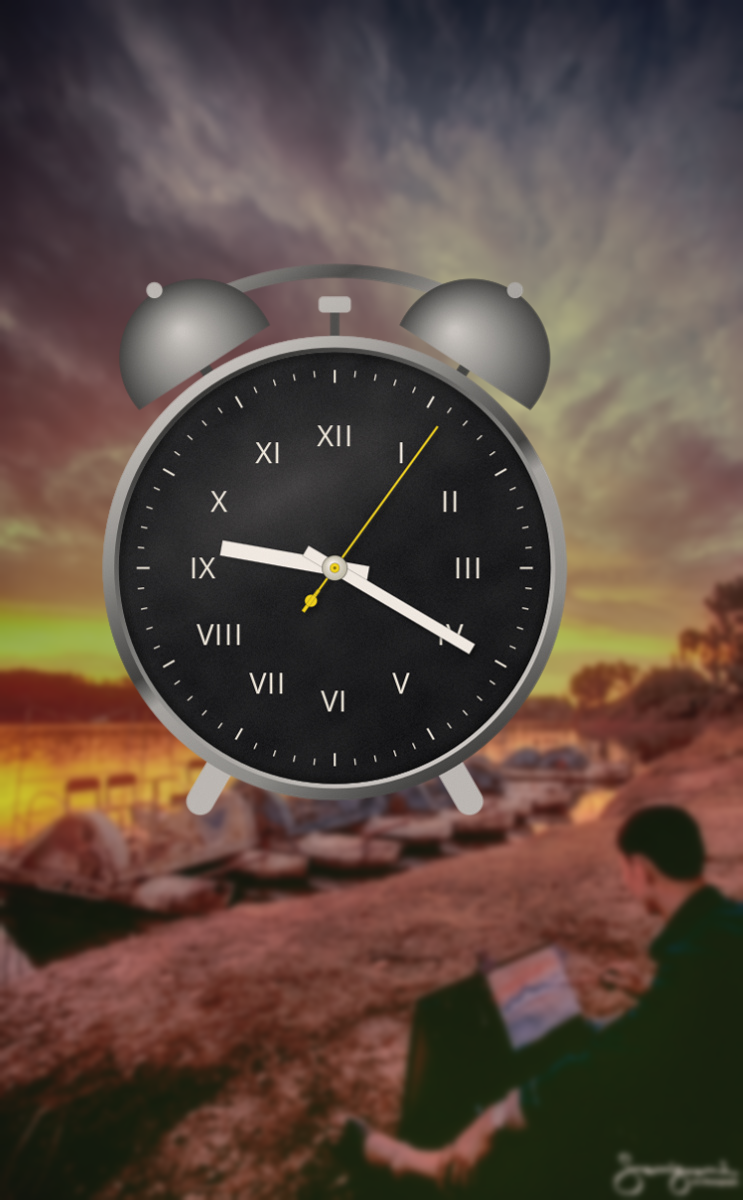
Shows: 9:20:06
